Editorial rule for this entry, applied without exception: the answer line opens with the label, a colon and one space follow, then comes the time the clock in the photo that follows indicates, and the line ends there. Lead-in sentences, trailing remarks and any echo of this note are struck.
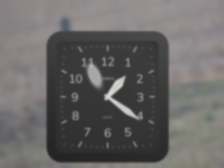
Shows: 1:21
